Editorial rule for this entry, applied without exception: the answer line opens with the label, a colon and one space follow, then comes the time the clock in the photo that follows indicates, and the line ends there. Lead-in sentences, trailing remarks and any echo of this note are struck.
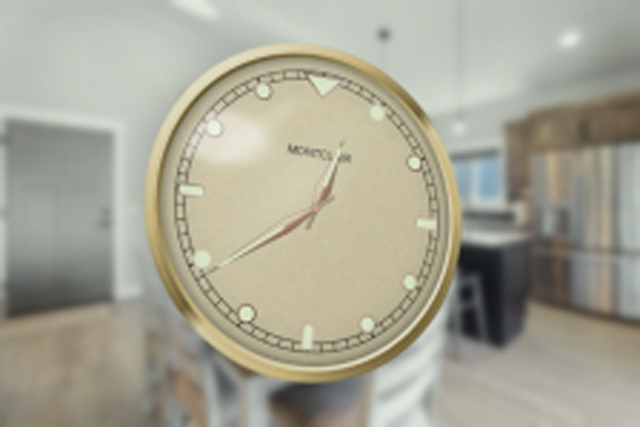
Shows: 12:39
